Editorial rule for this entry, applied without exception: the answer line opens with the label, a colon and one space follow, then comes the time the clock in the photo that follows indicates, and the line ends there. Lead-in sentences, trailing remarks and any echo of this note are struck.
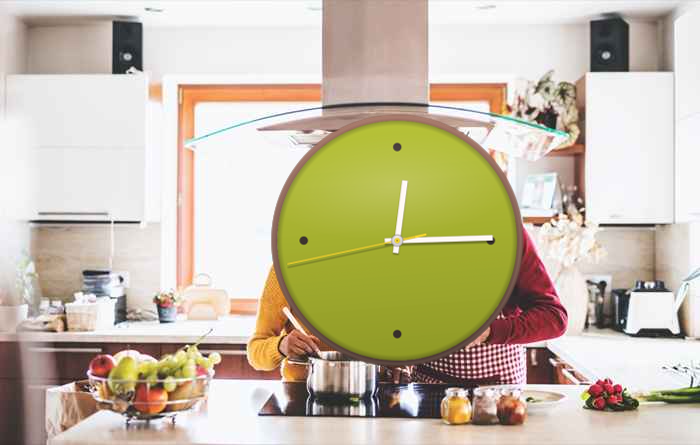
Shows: 12:14:43
